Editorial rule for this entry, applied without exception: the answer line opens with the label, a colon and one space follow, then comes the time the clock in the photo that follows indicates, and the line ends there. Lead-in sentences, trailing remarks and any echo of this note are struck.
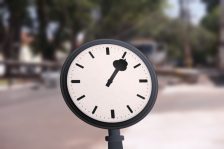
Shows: 1:06
